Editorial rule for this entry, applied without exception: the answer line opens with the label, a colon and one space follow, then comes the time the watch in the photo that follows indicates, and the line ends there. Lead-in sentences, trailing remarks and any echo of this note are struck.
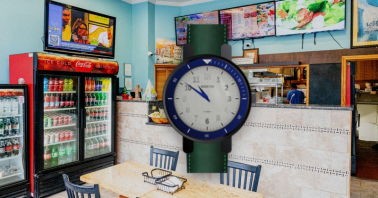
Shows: 10:51
